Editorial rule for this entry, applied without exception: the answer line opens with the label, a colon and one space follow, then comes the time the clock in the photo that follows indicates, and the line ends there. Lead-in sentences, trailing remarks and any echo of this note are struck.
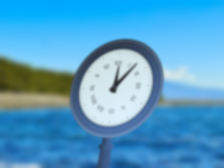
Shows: 12:07
